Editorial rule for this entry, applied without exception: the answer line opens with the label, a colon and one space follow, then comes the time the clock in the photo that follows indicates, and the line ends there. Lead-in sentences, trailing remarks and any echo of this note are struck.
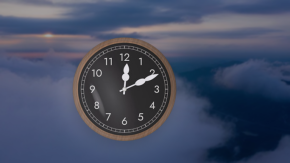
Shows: 12:11
